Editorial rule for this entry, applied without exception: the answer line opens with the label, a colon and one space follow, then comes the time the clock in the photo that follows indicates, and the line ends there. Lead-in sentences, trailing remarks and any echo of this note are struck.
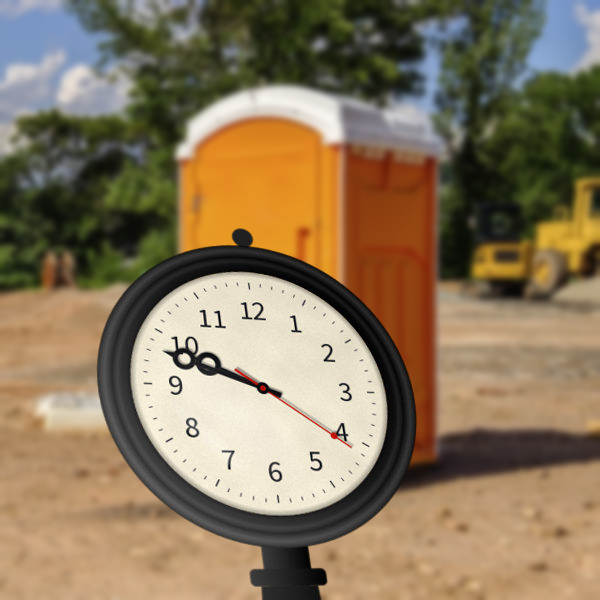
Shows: 9:48:21
